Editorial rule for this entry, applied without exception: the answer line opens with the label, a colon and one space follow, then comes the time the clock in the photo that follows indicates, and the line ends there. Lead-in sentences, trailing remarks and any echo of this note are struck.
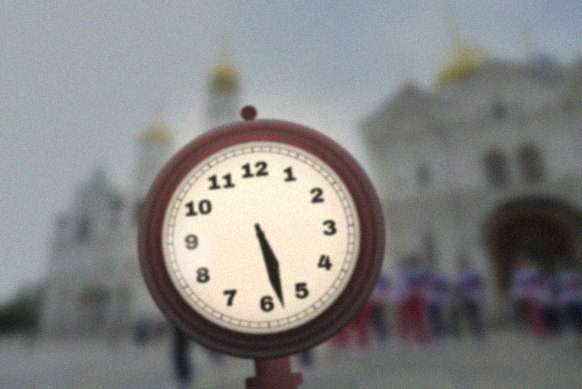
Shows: 5:28
